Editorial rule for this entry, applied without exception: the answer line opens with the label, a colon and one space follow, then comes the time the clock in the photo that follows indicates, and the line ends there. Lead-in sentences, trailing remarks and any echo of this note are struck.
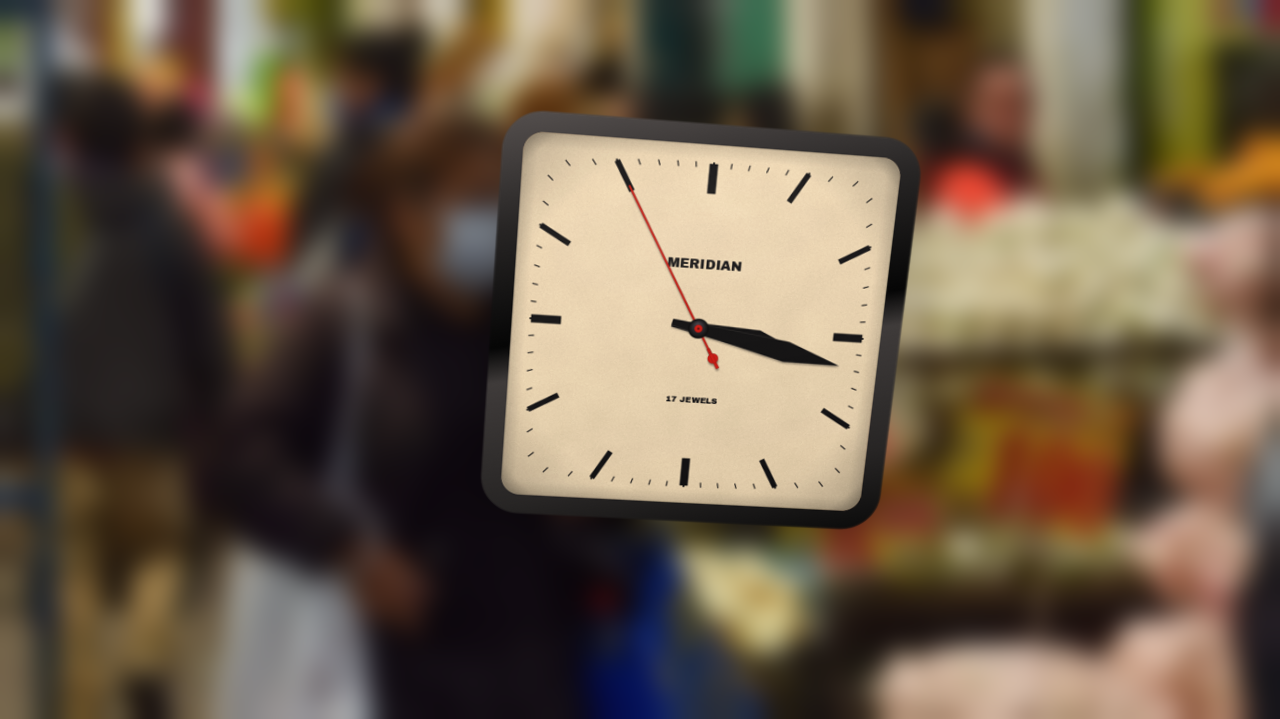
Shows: 3:16:55
